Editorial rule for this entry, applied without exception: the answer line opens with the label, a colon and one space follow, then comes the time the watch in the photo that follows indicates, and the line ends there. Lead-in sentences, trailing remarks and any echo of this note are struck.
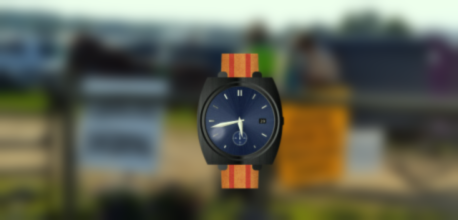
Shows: 5:43
